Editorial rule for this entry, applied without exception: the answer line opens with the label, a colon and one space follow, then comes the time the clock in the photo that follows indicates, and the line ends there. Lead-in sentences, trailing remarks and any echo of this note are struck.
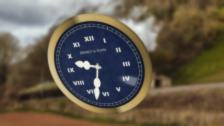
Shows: 9:33
